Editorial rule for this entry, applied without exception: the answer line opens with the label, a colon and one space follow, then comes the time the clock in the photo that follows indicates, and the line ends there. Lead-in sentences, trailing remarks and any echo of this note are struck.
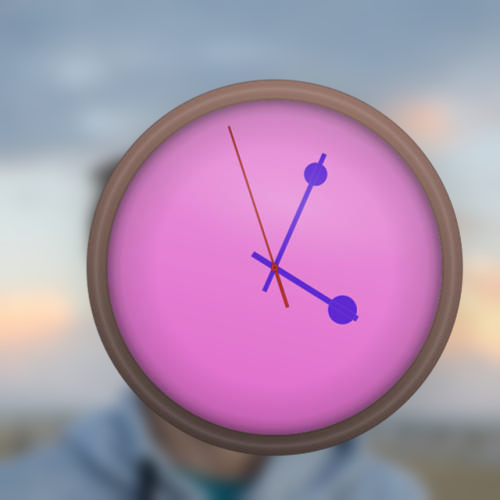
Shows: 4:03:57
